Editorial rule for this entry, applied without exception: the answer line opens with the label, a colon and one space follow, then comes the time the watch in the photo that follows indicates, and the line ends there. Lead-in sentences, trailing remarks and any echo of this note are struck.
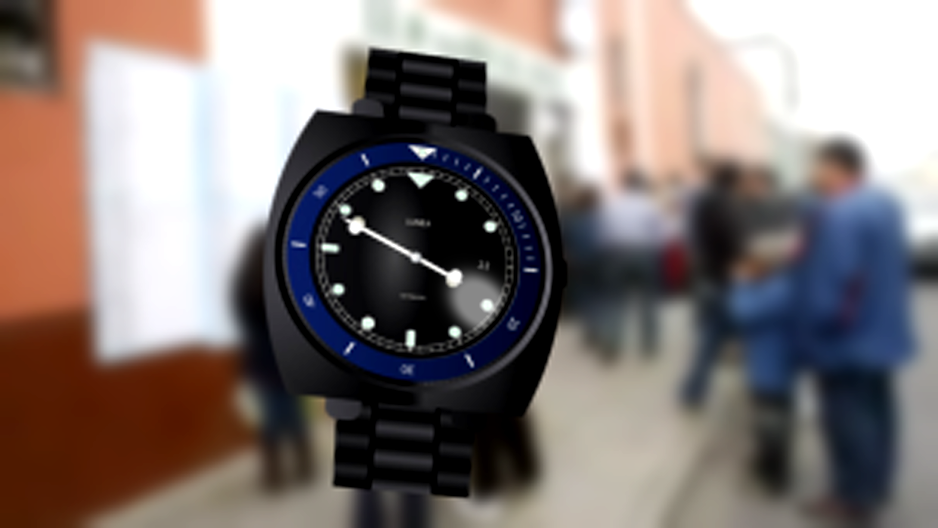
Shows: 3:49
